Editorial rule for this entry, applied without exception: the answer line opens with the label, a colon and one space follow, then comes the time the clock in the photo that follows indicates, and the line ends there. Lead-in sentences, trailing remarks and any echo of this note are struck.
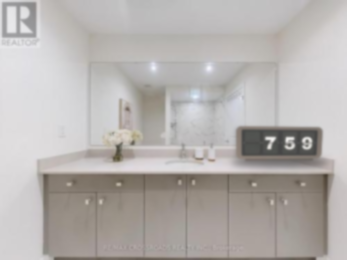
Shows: 7:59
